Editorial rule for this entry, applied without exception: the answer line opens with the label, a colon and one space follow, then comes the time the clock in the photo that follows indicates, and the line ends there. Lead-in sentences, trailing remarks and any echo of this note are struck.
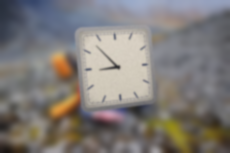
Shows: 8:53
